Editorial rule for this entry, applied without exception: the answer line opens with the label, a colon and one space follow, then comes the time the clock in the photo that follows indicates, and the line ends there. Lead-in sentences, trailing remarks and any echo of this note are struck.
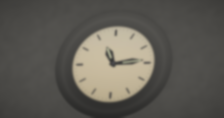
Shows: 11:14
